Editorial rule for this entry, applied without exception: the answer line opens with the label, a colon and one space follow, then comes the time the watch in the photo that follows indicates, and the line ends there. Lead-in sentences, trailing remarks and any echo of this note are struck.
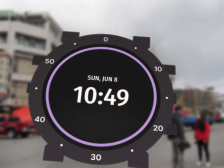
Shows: 10:49
